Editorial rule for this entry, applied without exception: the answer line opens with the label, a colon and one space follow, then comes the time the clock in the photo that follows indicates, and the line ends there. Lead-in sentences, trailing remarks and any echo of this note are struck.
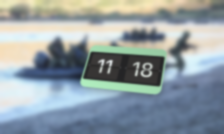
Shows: 11:18
